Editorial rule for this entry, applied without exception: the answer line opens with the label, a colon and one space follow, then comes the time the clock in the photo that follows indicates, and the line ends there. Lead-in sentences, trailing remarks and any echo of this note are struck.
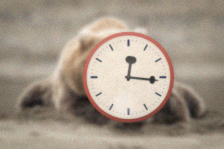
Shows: 12:16
